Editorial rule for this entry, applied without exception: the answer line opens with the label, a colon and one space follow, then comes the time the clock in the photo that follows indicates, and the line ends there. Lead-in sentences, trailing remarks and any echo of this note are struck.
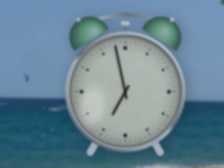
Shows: 6:58
